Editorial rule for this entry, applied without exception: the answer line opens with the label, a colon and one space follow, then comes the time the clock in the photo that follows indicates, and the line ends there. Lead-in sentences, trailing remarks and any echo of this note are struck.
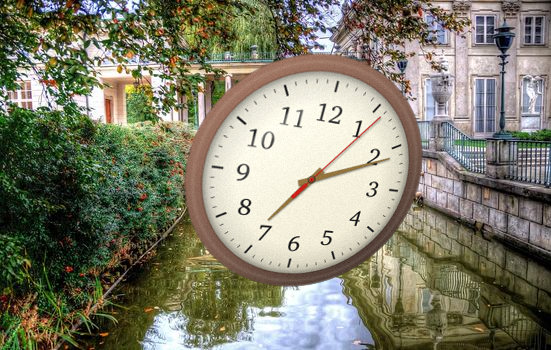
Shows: 7:11:06
